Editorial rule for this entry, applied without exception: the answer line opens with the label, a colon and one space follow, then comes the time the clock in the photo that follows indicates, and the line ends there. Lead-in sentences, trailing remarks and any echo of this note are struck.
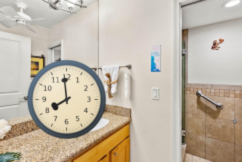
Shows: 7:59
